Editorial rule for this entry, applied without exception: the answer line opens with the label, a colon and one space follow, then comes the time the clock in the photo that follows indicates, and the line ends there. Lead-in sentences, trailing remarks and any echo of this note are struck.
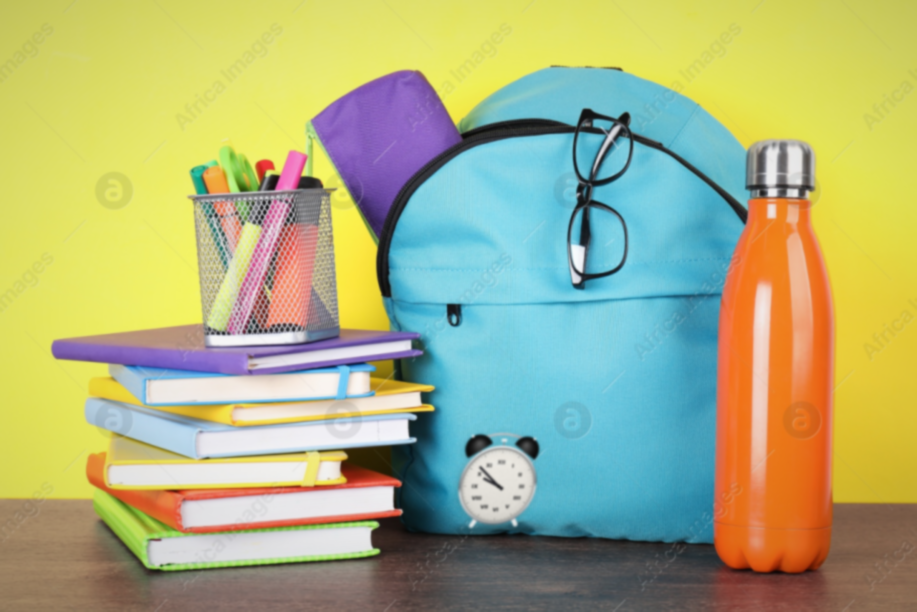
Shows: 9:52
